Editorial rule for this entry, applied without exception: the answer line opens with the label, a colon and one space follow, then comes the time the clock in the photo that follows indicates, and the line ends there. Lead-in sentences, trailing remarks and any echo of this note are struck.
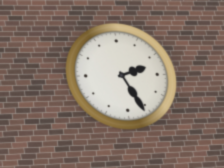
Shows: 2:26
